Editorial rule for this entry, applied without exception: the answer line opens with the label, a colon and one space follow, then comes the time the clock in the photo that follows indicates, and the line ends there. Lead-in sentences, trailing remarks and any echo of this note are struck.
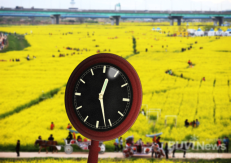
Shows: 12:27
